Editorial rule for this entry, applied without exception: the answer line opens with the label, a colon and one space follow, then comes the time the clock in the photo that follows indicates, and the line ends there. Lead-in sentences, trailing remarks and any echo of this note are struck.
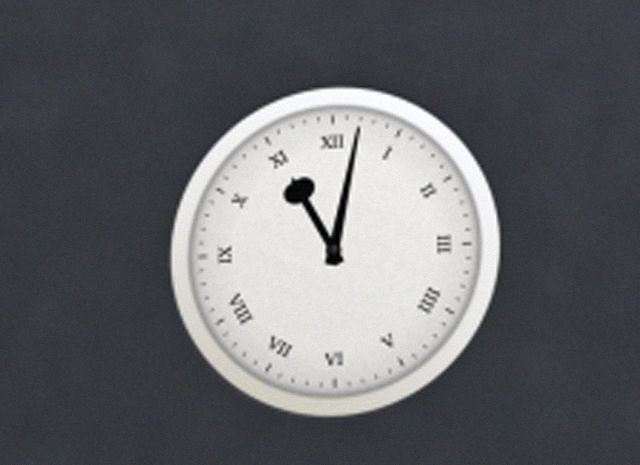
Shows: 11:02
